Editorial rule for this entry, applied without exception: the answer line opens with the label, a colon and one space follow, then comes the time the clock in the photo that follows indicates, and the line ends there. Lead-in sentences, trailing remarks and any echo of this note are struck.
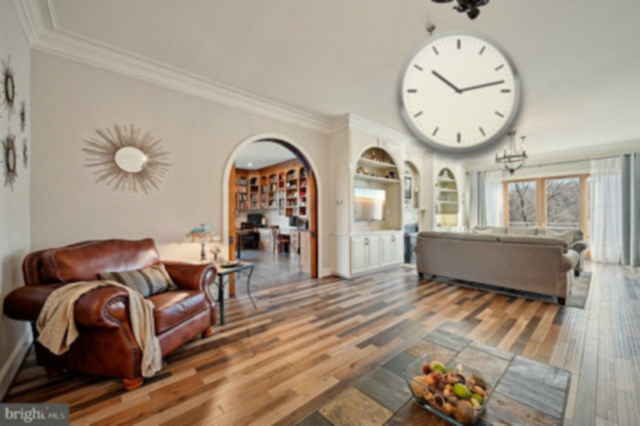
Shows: 10:13
